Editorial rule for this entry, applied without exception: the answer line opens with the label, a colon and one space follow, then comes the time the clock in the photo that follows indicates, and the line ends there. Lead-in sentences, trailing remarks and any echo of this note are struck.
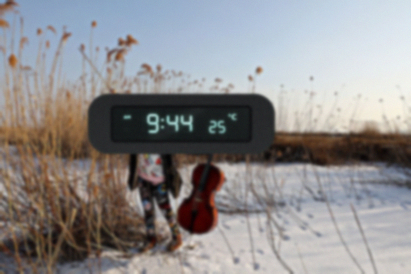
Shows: 9:44
